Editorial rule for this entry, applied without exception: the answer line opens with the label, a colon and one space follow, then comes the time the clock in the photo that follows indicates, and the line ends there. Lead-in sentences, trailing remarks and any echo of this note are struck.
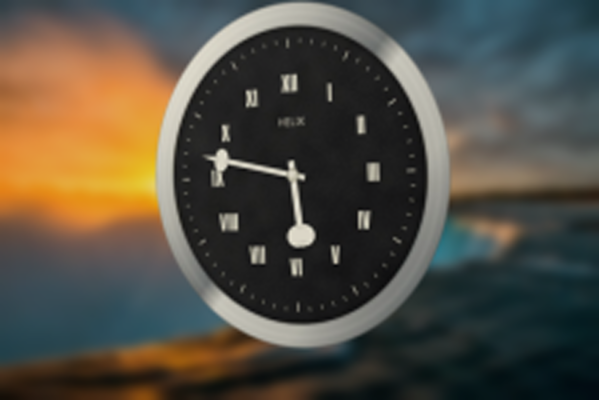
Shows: 5:47
